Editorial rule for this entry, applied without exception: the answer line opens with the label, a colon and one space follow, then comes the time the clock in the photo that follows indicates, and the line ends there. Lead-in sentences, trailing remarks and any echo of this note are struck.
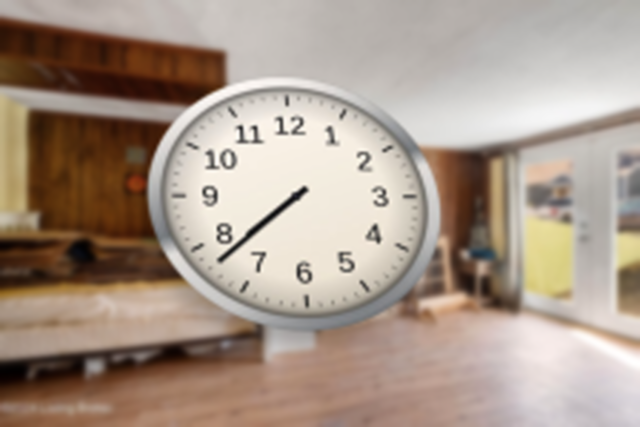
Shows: 7:38
